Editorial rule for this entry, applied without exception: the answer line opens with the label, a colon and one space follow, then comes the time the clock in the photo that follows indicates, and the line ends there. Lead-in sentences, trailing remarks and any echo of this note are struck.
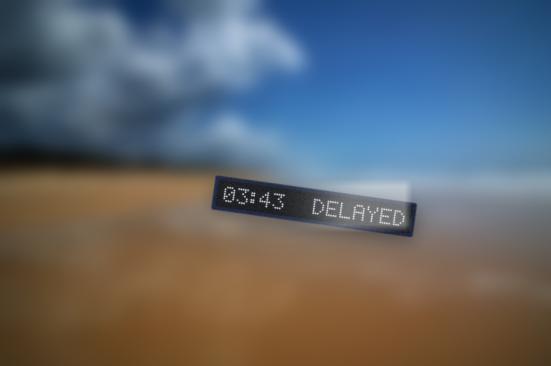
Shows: 3:43
